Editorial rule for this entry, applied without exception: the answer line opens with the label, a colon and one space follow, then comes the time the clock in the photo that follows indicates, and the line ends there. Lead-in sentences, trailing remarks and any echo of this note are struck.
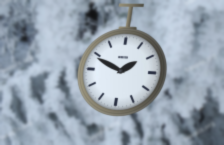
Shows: 1:49
